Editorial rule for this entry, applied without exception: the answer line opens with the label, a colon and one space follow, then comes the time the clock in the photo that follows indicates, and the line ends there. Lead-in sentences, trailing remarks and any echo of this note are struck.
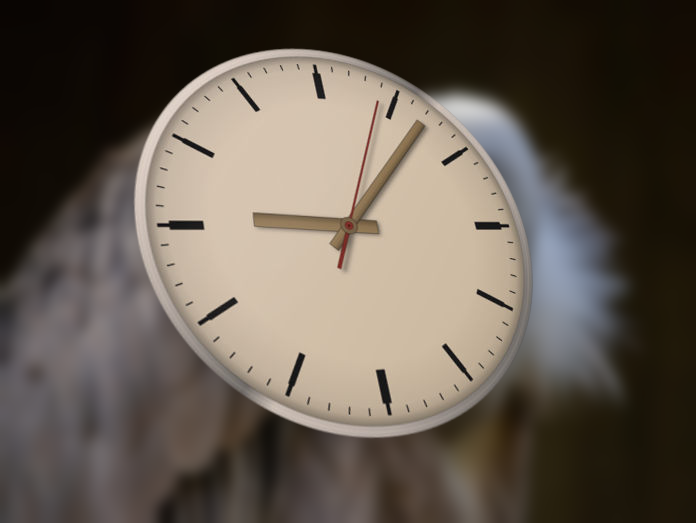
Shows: 9:07:04
